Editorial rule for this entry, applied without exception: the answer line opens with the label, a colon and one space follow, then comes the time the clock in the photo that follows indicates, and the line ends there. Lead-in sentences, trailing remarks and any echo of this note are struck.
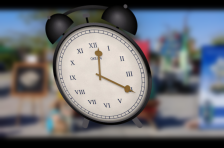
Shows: 12:20
